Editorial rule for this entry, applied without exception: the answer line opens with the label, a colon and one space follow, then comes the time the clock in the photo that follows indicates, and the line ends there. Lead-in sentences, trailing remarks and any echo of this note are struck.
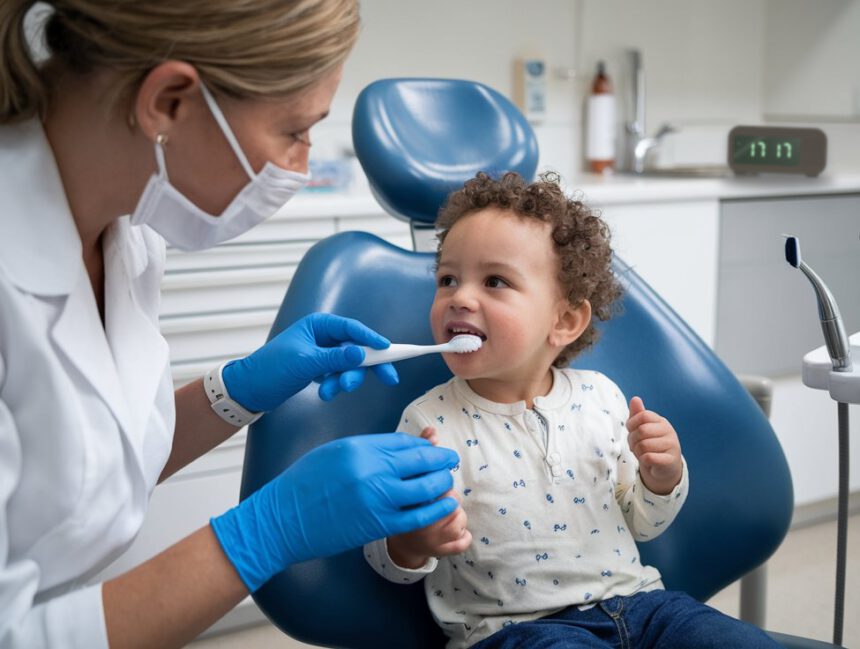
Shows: 17:17
